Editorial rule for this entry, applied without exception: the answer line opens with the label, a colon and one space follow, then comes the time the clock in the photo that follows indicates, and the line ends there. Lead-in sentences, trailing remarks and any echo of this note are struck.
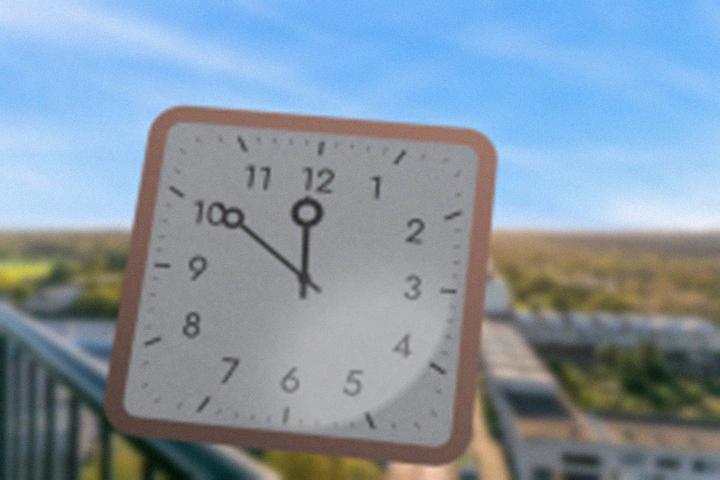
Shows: 11:51
